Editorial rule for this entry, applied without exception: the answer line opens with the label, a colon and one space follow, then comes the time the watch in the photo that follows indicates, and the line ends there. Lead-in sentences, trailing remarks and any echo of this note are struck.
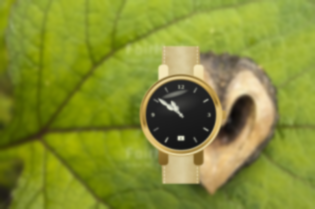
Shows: 10:51
